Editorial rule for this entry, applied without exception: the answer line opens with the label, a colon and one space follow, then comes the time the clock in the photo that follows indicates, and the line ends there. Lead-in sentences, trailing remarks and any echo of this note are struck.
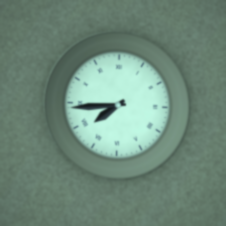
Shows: 7:44
